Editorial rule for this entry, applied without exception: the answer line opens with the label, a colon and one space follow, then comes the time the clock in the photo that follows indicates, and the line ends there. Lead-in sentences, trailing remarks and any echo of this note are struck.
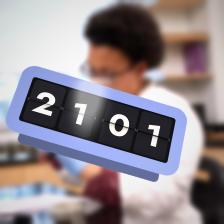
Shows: 21:01
